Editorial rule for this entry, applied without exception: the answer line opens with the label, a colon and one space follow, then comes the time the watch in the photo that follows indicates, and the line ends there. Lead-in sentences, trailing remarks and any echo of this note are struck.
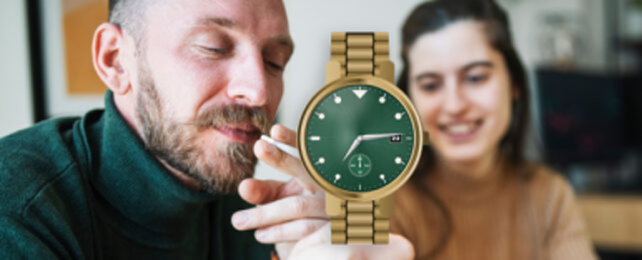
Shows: 7:14
